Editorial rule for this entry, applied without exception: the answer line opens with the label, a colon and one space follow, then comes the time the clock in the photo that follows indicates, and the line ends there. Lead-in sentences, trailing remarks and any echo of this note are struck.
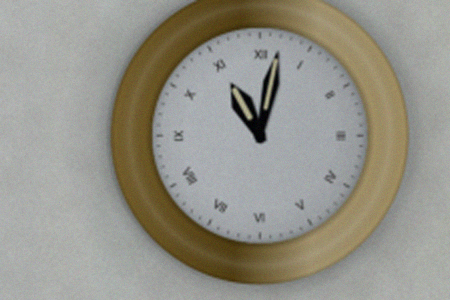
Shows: 11:02
